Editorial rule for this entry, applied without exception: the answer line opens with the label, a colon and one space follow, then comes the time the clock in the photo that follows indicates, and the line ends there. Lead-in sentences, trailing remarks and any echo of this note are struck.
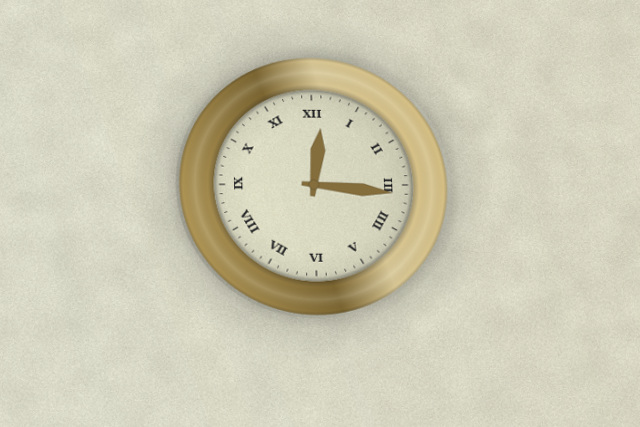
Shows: 12:16
